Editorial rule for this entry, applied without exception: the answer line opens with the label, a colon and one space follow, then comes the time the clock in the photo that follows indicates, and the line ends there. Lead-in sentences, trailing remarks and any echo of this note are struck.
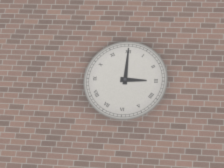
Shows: 3:00
